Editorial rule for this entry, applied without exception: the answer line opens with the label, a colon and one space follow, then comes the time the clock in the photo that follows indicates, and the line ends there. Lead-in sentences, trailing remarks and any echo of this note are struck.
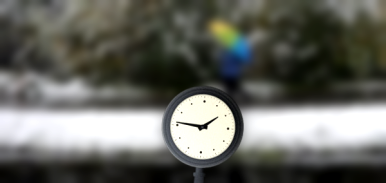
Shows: 1:46
